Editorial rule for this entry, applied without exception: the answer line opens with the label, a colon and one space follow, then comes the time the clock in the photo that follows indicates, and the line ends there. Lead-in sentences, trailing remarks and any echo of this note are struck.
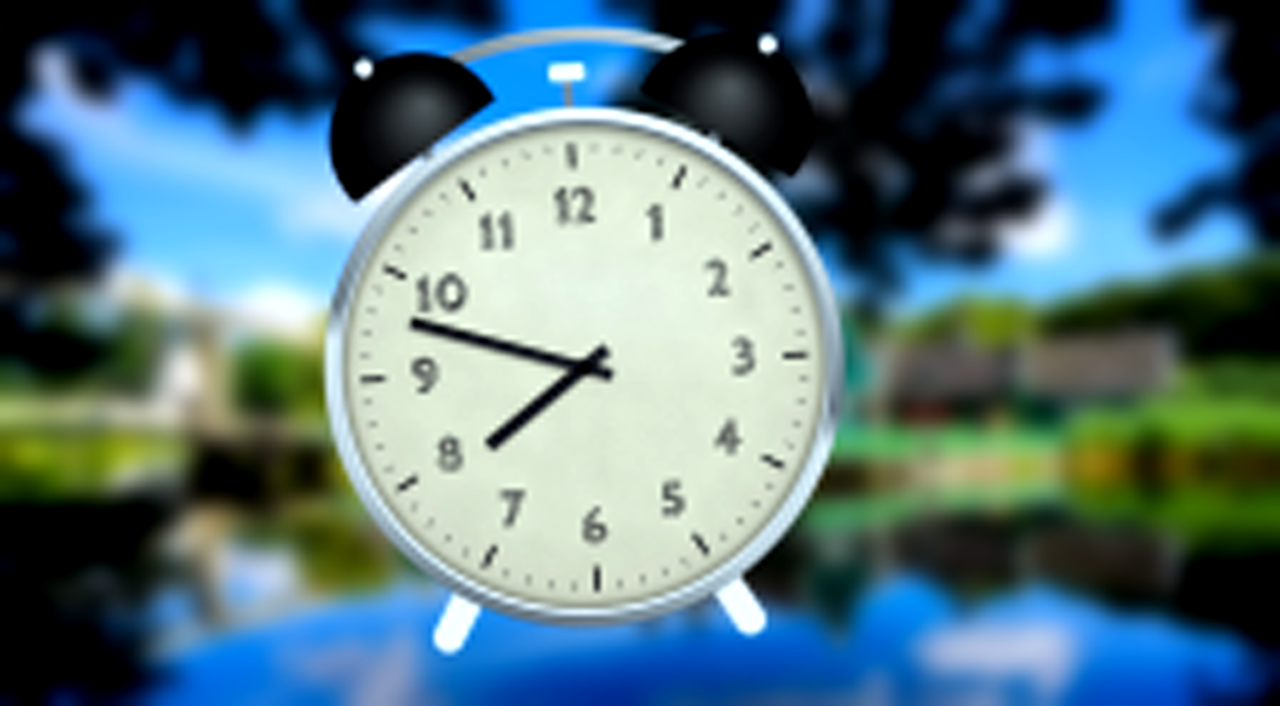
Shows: 7:48
